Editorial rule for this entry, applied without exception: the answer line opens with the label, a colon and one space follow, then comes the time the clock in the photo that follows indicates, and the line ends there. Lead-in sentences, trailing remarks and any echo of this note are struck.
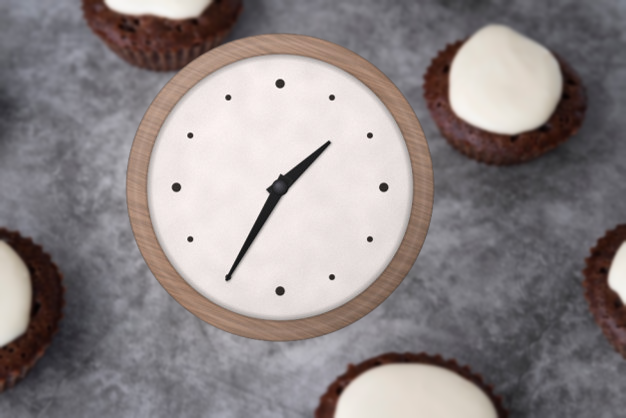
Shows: 1:35
